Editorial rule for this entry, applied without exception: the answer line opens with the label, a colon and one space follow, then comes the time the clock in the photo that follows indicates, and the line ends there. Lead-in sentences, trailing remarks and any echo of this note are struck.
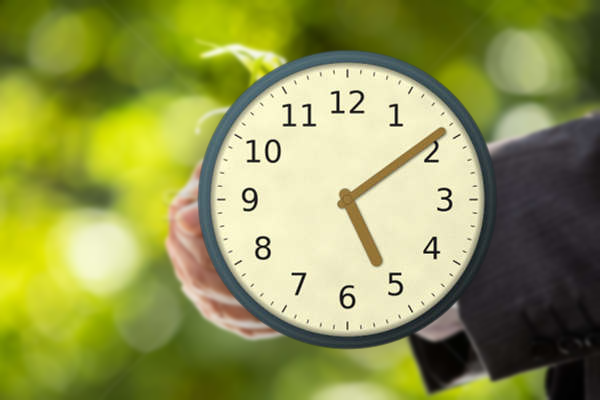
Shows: 5:09
